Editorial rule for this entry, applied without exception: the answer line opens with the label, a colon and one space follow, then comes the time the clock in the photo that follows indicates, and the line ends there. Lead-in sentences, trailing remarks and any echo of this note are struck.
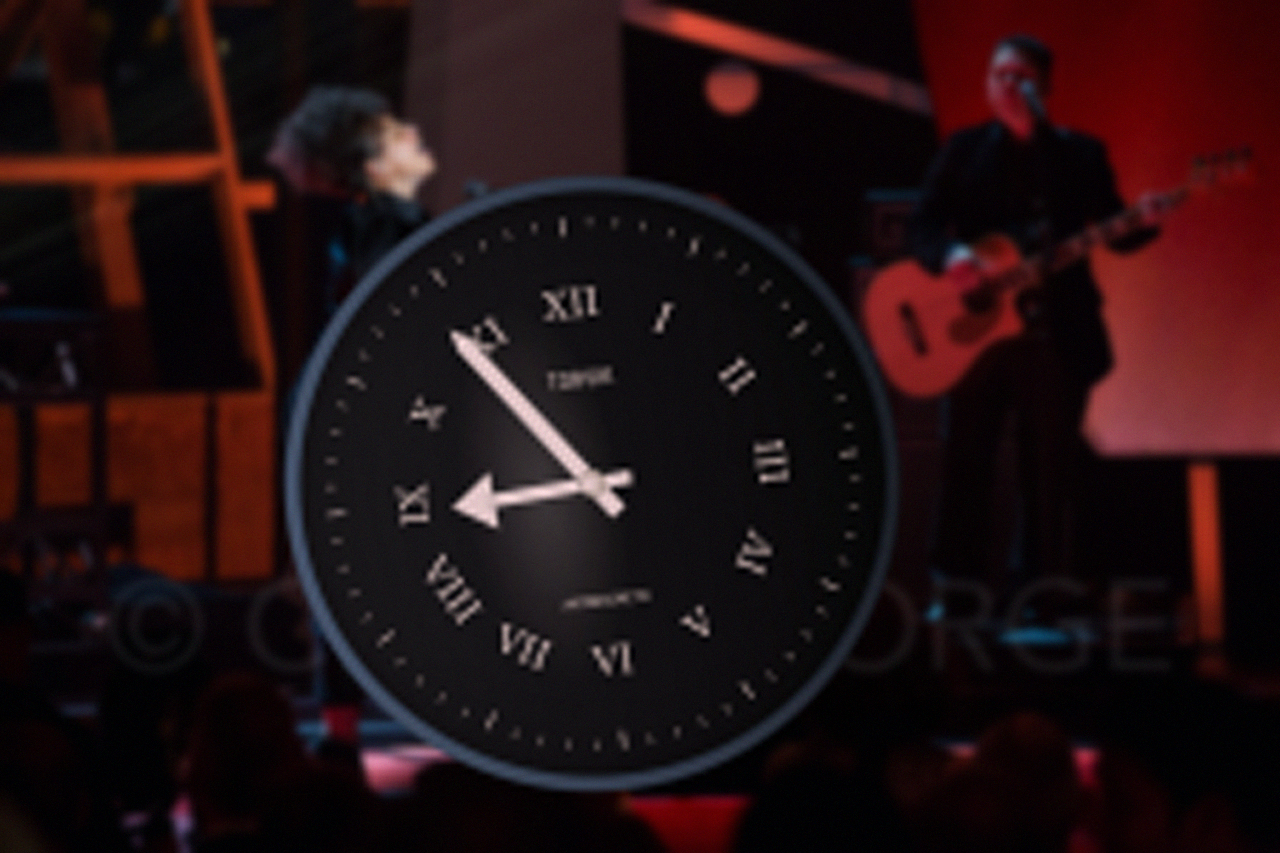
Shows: 8:54
